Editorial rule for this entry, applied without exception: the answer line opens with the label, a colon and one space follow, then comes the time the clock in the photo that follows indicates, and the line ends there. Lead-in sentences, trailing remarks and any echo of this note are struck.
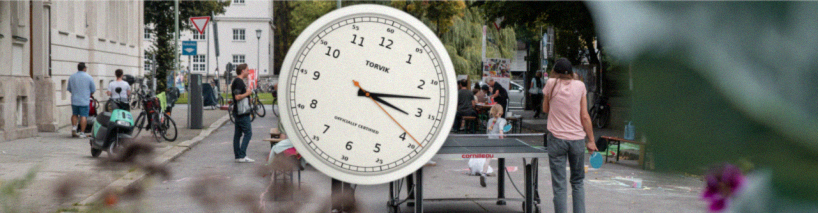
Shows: 3:12:19
